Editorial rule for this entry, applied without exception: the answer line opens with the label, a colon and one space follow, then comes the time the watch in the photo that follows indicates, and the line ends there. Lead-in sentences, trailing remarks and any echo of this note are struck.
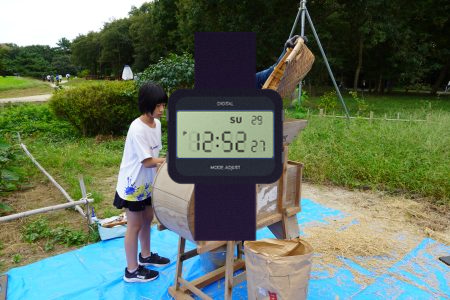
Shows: 12:52:27
